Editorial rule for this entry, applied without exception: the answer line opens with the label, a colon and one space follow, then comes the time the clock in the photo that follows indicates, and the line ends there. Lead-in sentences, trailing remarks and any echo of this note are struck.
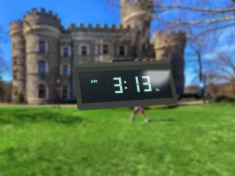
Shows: 3:13
